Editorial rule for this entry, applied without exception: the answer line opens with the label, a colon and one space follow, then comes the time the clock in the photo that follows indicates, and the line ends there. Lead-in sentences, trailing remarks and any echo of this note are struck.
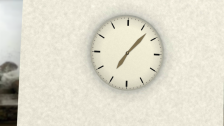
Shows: 7:07
